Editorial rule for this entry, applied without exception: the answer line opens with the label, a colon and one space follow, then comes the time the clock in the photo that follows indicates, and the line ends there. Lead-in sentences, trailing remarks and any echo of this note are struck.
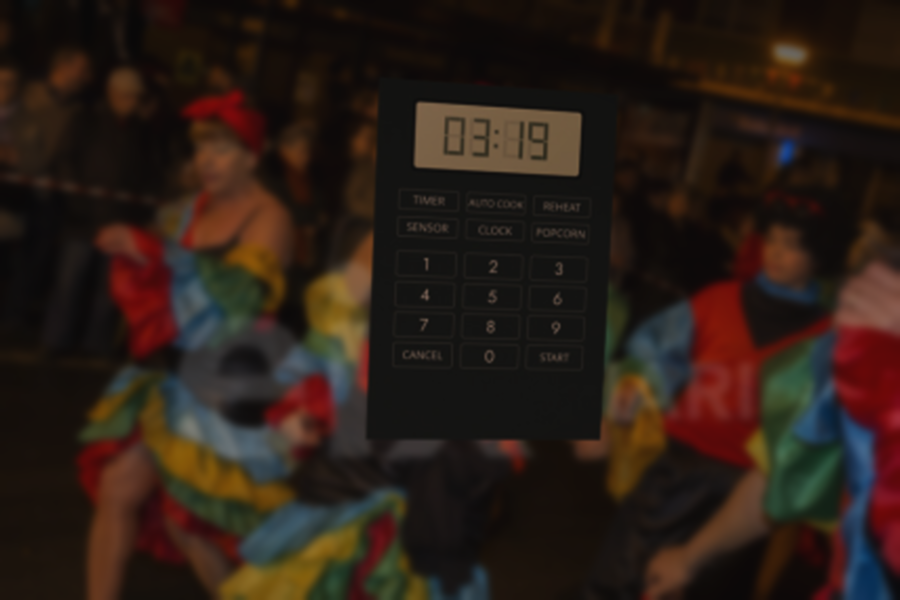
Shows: 3:19
